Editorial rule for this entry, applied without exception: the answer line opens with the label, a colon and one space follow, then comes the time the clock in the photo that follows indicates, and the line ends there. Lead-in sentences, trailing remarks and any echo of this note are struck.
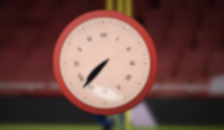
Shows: 7:37
